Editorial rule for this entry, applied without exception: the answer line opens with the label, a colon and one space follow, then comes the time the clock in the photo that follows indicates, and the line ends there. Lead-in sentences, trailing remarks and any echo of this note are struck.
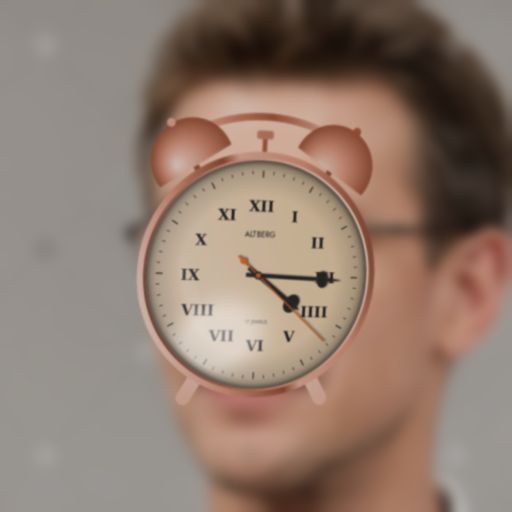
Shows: 4:15:22
